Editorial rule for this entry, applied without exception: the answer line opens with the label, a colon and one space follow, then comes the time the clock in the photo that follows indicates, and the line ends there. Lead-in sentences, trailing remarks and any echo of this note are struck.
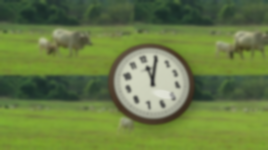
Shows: 12:05
